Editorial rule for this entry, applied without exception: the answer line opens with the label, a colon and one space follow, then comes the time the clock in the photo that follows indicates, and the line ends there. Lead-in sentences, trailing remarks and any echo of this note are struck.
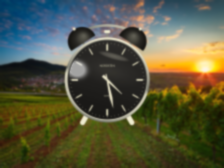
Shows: 4:28
